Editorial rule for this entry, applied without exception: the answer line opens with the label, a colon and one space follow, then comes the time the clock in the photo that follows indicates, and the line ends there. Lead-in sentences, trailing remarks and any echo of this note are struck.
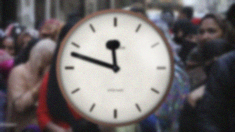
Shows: 11:48
